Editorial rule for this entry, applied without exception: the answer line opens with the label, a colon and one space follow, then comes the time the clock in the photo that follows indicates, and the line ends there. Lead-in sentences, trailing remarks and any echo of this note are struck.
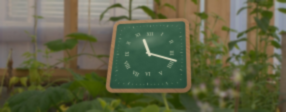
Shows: 11:18
